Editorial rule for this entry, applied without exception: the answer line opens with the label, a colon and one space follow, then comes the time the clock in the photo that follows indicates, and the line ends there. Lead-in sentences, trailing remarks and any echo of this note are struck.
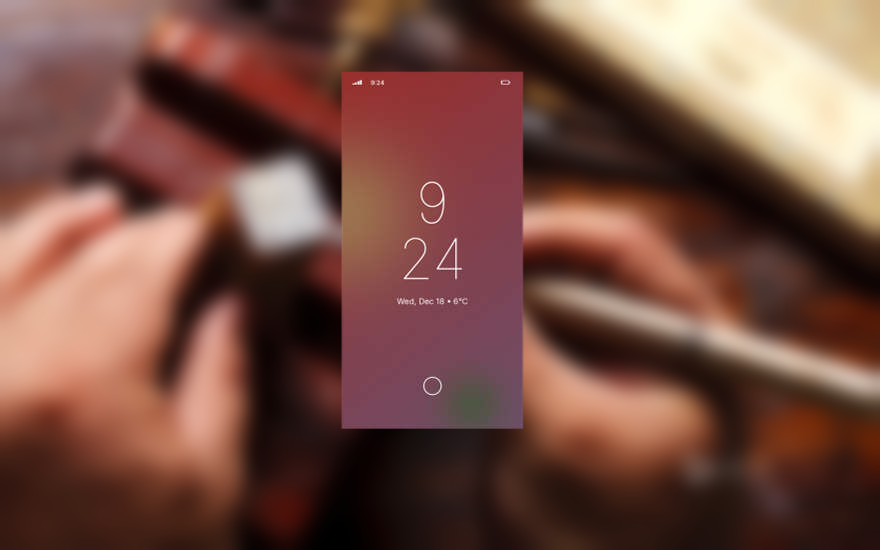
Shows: 9:24
